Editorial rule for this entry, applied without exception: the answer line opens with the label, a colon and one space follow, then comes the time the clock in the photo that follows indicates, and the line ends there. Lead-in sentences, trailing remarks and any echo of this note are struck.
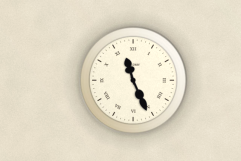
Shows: 11:26
